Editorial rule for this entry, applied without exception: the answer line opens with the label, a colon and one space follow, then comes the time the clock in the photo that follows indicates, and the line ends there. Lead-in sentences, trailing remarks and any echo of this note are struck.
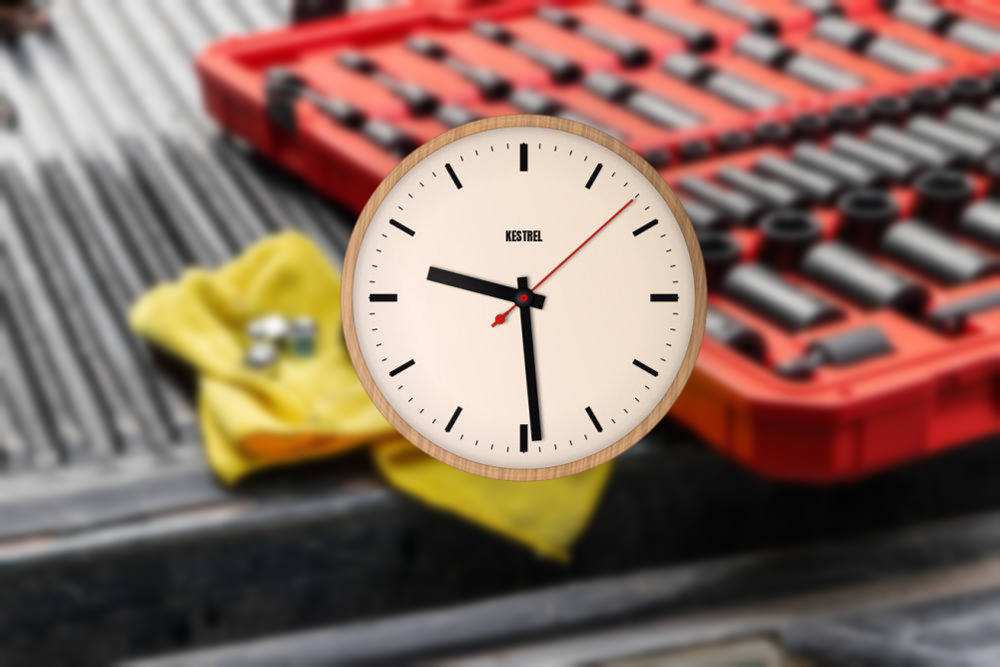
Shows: 9:29:08
